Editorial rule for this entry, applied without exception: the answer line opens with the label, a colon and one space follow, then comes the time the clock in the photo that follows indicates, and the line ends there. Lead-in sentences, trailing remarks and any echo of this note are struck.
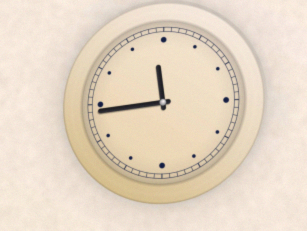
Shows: 11:44
